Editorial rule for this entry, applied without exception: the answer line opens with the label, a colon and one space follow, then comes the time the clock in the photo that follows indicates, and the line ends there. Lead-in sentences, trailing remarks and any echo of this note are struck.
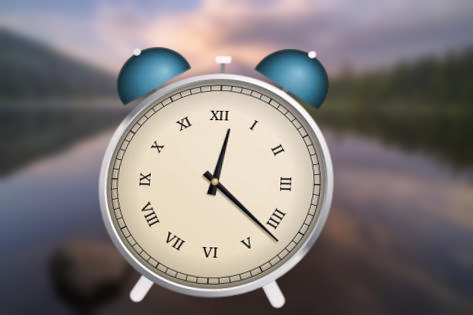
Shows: 12:22
